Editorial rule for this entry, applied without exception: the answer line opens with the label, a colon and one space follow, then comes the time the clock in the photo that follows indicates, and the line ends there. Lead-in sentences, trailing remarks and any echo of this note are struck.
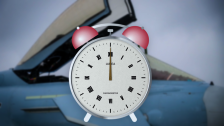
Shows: 12:00
